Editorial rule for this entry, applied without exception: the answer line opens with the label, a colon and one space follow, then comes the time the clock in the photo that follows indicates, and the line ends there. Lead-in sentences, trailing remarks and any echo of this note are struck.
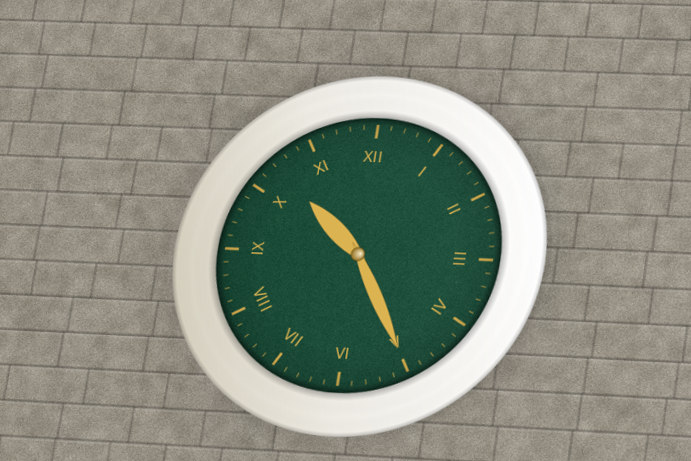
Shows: 10:25
